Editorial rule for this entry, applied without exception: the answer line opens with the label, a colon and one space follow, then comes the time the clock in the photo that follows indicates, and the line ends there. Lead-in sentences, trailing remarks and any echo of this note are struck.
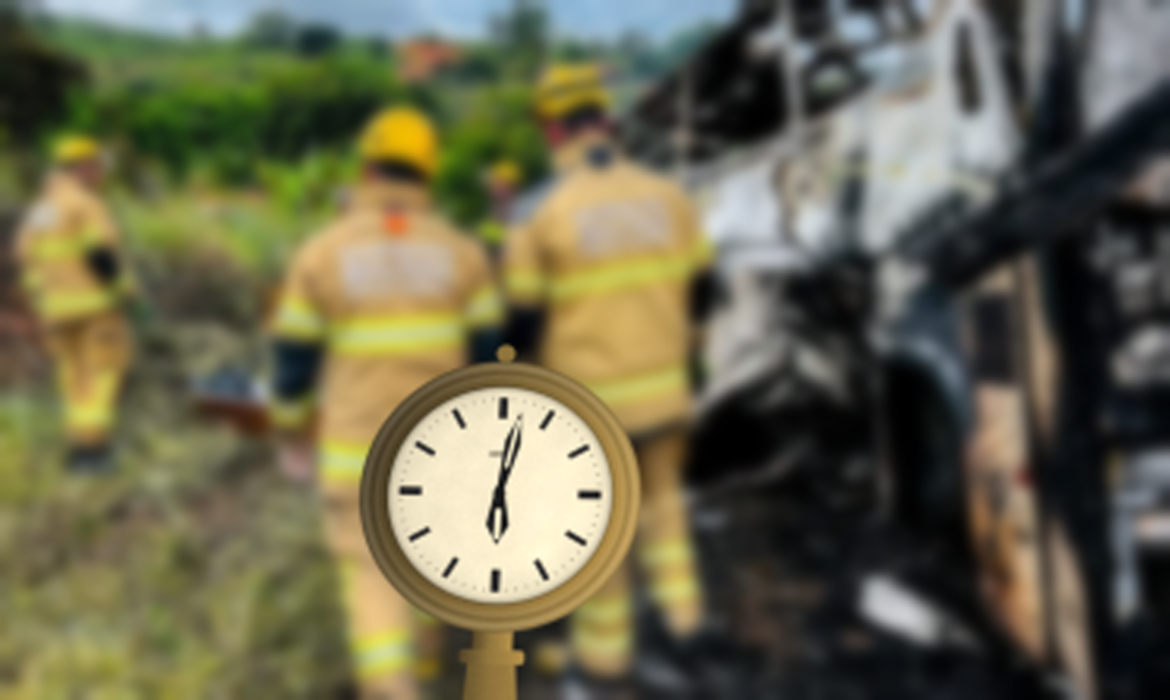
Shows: 6:02
